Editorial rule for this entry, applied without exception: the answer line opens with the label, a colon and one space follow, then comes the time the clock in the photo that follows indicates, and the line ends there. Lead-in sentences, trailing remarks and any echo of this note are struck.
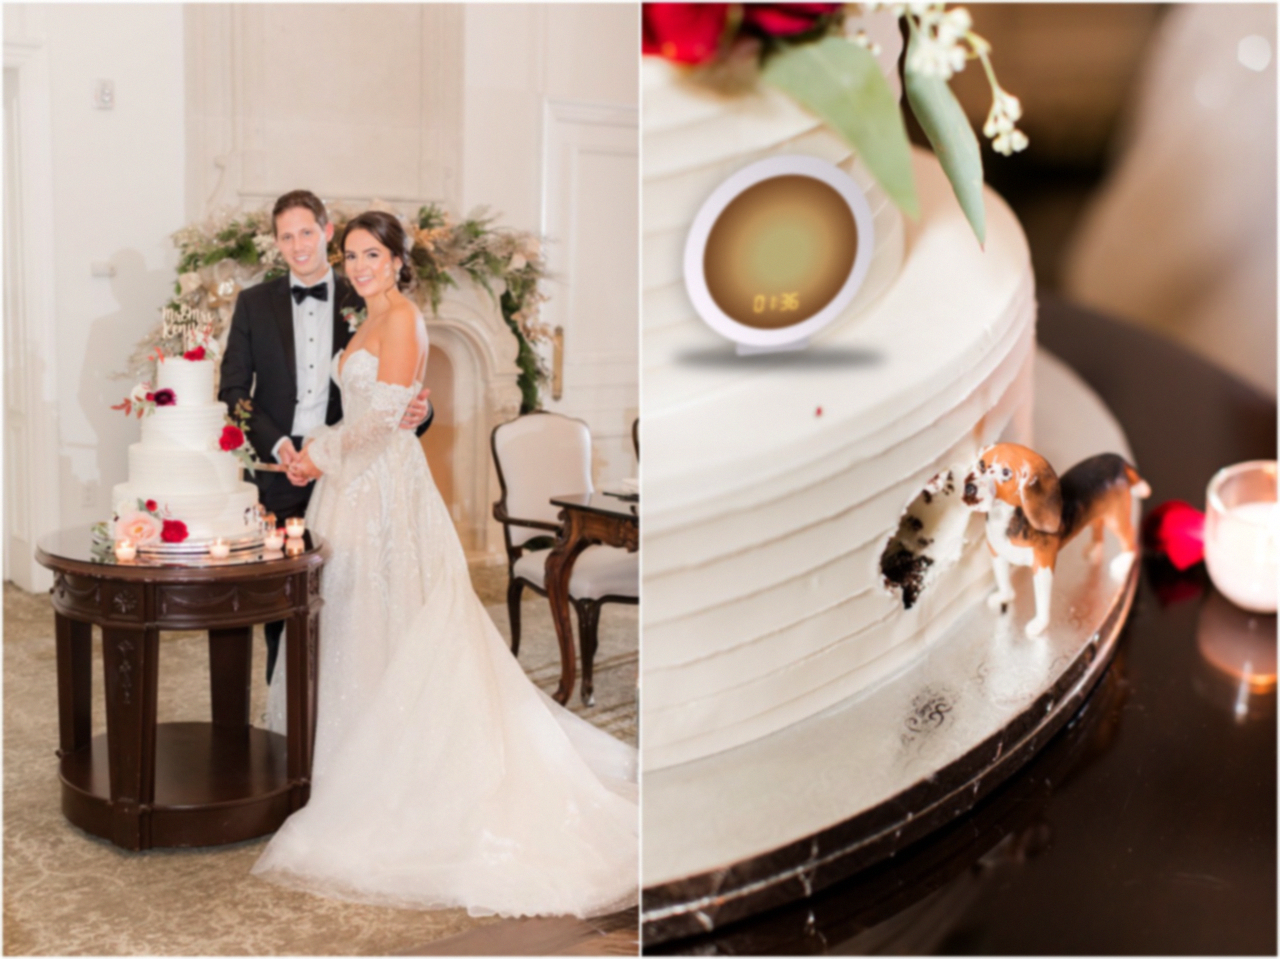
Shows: 1:36
